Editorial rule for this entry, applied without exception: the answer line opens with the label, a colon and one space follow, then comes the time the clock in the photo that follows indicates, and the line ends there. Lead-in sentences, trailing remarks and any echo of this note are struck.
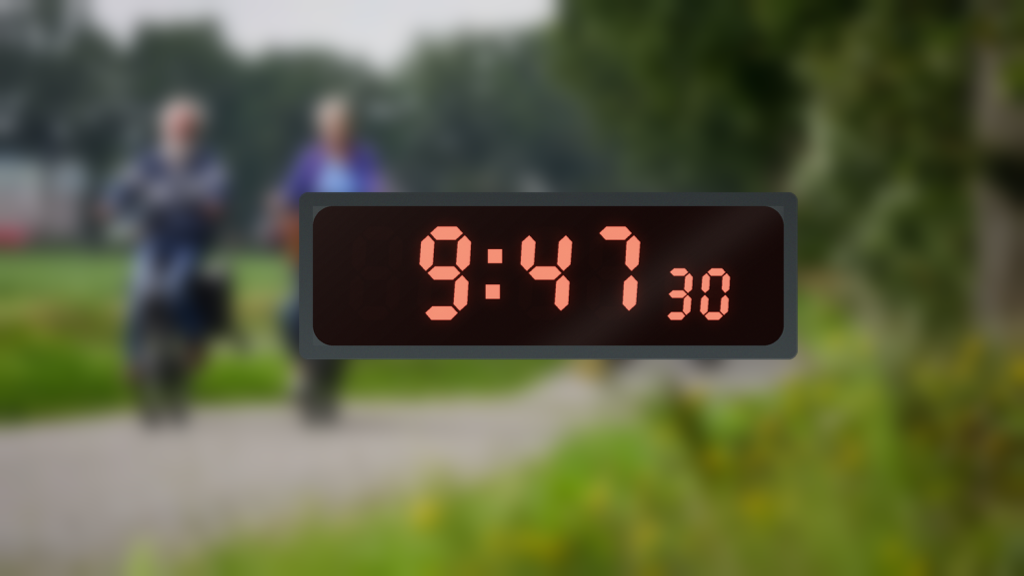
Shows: 9:47:30
